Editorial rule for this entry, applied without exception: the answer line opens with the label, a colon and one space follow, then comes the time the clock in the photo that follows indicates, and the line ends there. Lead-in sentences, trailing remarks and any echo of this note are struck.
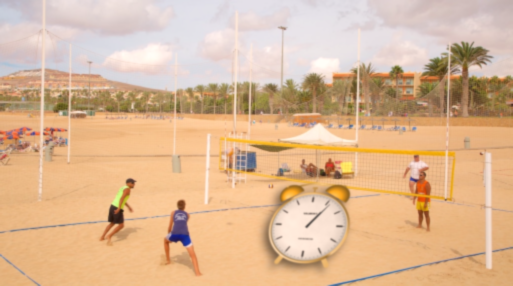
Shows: 1:06
